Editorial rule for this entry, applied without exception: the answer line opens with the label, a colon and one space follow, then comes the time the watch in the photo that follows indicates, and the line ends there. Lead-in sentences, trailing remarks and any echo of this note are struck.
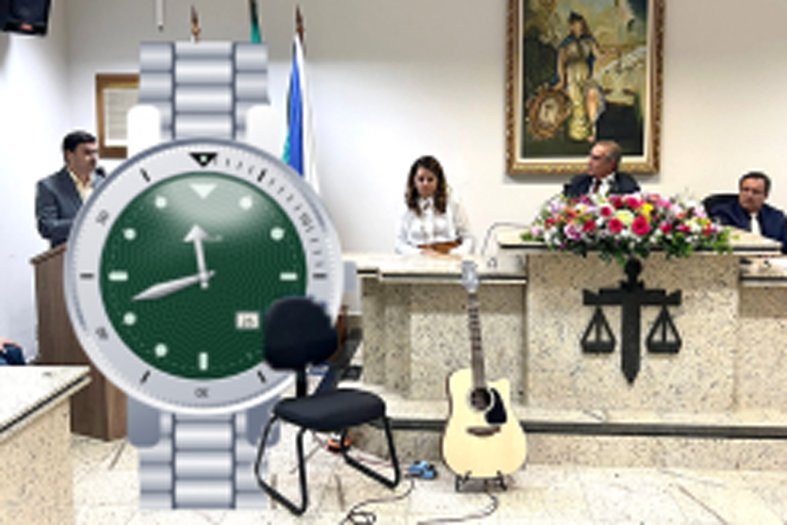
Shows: 11:42
